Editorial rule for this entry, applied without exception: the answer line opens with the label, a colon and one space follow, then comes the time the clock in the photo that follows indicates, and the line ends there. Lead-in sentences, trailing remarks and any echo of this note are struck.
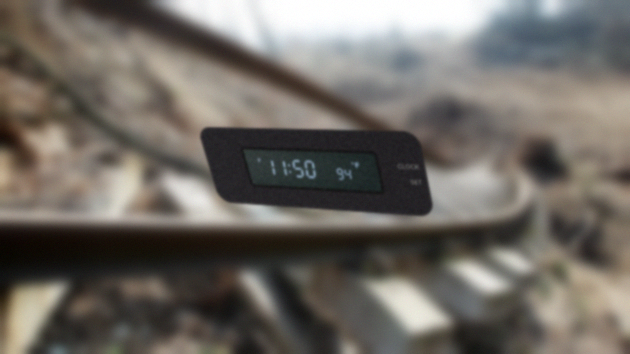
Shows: 11:50
